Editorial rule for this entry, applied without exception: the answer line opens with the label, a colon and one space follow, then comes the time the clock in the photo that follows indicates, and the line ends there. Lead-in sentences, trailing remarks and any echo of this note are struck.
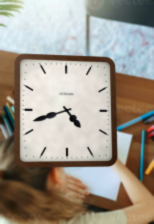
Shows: 4:42
